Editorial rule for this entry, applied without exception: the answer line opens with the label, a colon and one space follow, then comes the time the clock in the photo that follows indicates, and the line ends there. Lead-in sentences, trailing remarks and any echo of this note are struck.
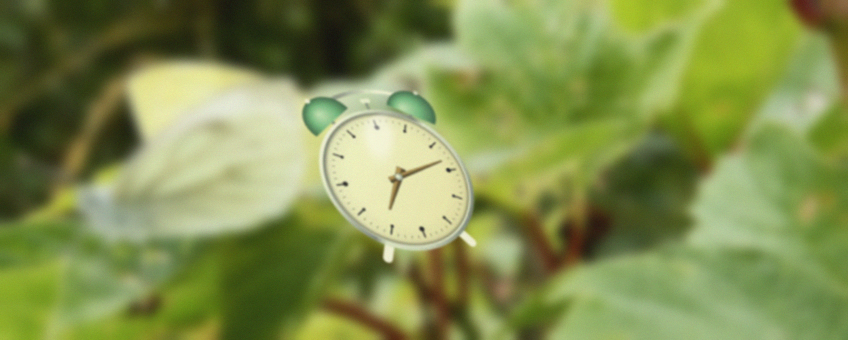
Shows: 7:13
